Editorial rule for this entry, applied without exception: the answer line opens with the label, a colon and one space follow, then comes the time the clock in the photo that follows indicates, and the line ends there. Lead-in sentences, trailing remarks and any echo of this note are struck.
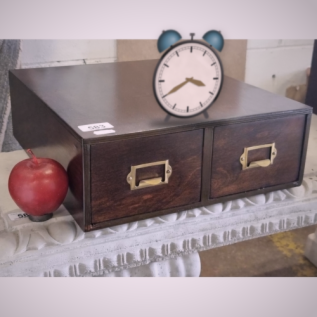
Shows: 3:40
